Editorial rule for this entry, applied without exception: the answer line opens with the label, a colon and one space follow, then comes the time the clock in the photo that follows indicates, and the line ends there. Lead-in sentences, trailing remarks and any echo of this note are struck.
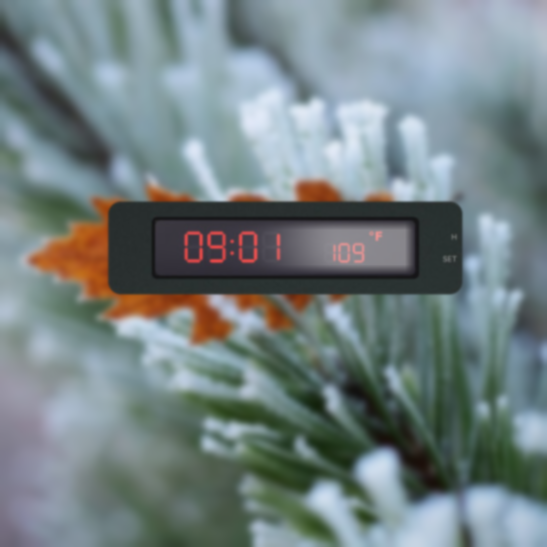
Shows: 9:01
